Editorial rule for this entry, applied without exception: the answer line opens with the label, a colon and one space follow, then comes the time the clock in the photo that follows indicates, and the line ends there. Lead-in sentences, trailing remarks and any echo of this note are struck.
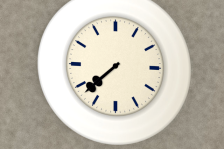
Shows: 7:38
